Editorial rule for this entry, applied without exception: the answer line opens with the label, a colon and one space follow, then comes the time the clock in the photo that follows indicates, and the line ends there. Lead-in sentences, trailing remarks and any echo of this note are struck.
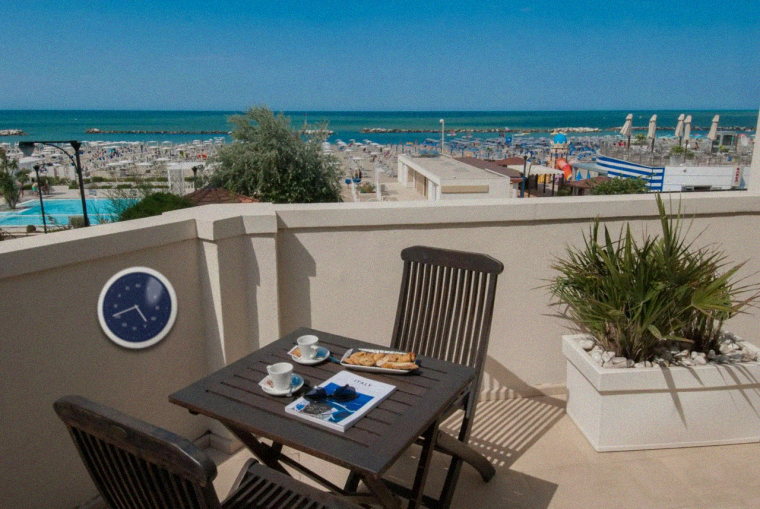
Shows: 4:41
